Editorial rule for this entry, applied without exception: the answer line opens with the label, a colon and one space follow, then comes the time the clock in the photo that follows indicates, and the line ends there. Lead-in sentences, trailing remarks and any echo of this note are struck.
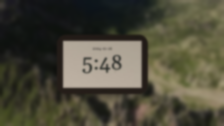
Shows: 5:48
